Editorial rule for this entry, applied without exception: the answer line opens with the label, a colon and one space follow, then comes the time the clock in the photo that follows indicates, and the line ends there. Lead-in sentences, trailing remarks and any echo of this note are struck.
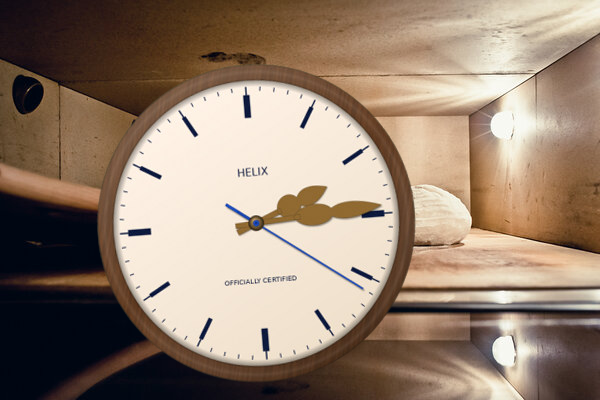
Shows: 2:14:21
